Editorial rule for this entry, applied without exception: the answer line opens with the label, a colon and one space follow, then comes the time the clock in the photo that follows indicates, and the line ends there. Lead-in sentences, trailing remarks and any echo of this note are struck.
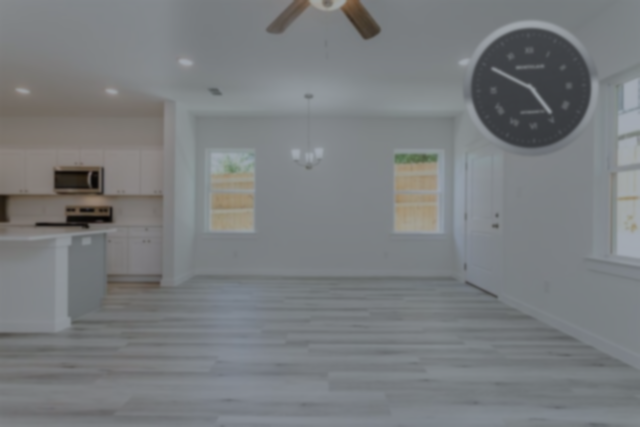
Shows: 4:50
